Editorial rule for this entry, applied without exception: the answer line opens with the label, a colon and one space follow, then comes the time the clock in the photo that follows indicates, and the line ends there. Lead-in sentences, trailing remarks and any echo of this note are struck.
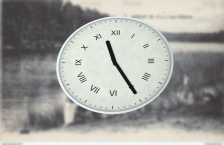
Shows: 11:25
